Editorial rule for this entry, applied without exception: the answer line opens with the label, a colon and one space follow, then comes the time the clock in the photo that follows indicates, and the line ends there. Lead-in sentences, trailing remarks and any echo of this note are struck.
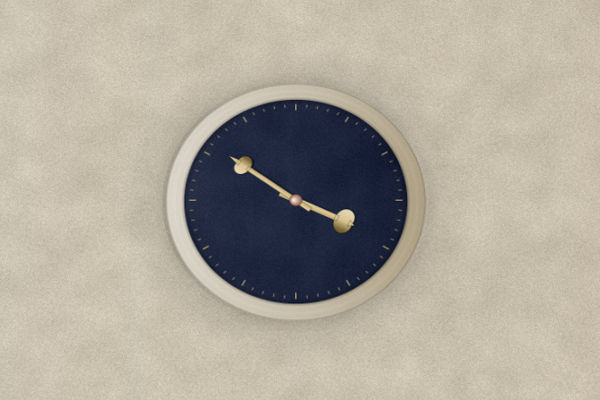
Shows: 3:51
